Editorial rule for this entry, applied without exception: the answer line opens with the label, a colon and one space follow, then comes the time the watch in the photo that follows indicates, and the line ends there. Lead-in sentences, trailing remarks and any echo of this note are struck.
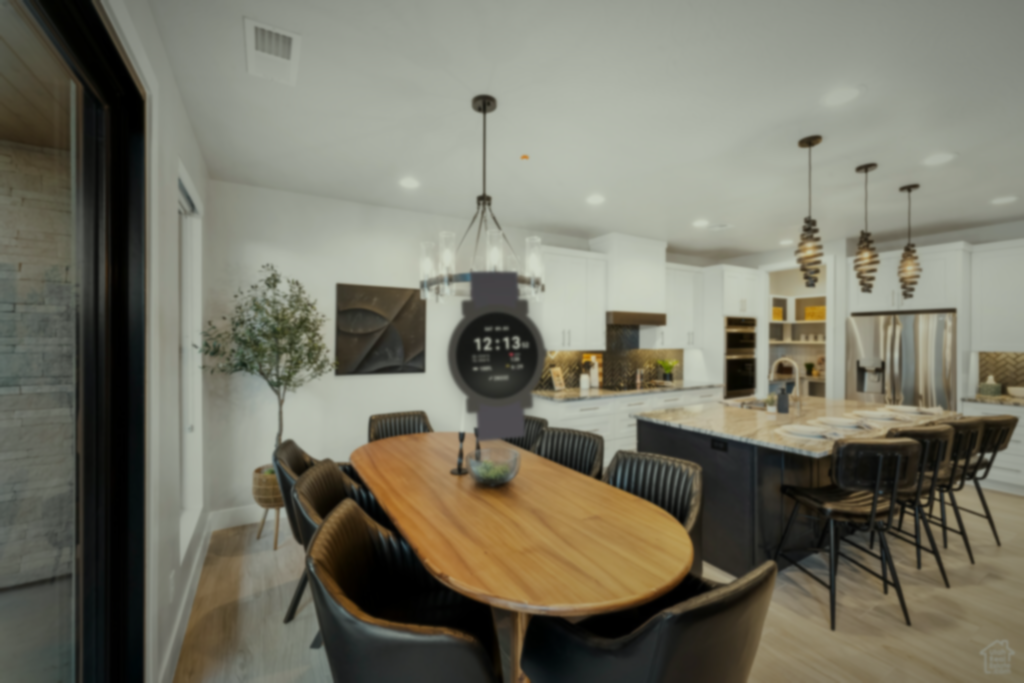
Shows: 12:13
